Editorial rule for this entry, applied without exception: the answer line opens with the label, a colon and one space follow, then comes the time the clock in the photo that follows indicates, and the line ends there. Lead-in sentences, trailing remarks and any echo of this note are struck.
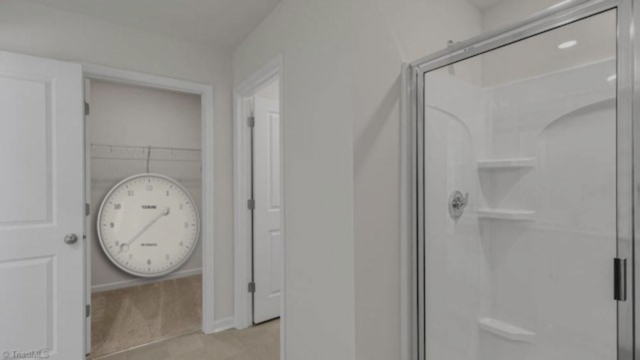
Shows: 1:38
